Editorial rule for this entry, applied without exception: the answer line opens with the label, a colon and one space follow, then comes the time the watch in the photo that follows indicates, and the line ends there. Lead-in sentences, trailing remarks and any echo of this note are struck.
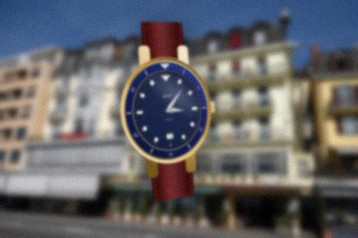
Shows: 3:07
